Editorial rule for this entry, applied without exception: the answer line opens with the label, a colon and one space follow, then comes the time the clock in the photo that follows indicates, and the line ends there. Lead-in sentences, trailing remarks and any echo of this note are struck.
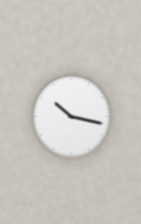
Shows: 10:17
